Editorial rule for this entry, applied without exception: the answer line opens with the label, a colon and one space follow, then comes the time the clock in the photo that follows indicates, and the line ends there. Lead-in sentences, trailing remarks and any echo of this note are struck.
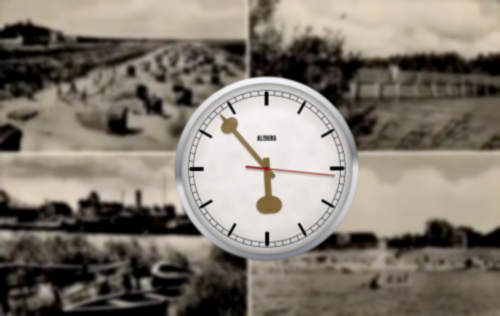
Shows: 5:53:16
